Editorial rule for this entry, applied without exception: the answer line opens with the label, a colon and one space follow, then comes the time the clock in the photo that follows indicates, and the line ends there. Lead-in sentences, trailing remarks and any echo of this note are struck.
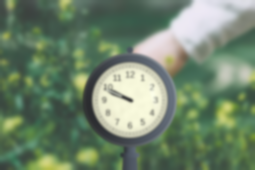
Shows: 9:49
